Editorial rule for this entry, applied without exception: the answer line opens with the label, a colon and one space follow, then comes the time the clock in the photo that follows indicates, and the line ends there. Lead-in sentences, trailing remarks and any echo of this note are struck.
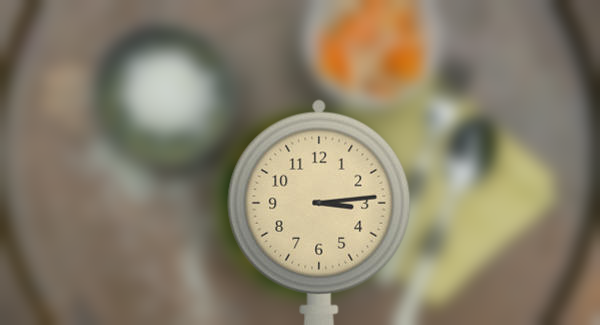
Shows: 3:14
